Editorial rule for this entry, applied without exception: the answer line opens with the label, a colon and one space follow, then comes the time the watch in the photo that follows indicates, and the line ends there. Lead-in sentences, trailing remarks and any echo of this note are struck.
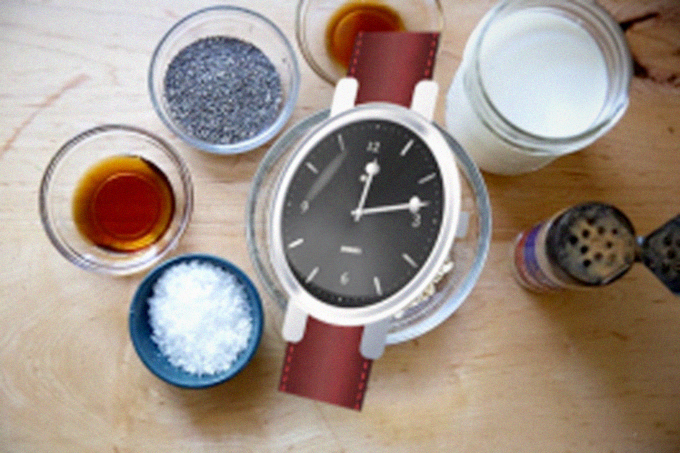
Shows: 12:13
